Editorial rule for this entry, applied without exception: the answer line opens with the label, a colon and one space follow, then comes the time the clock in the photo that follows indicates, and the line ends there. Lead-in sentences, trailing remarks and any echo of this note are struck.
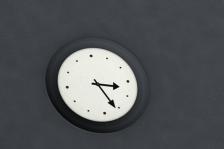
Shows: 3:26
